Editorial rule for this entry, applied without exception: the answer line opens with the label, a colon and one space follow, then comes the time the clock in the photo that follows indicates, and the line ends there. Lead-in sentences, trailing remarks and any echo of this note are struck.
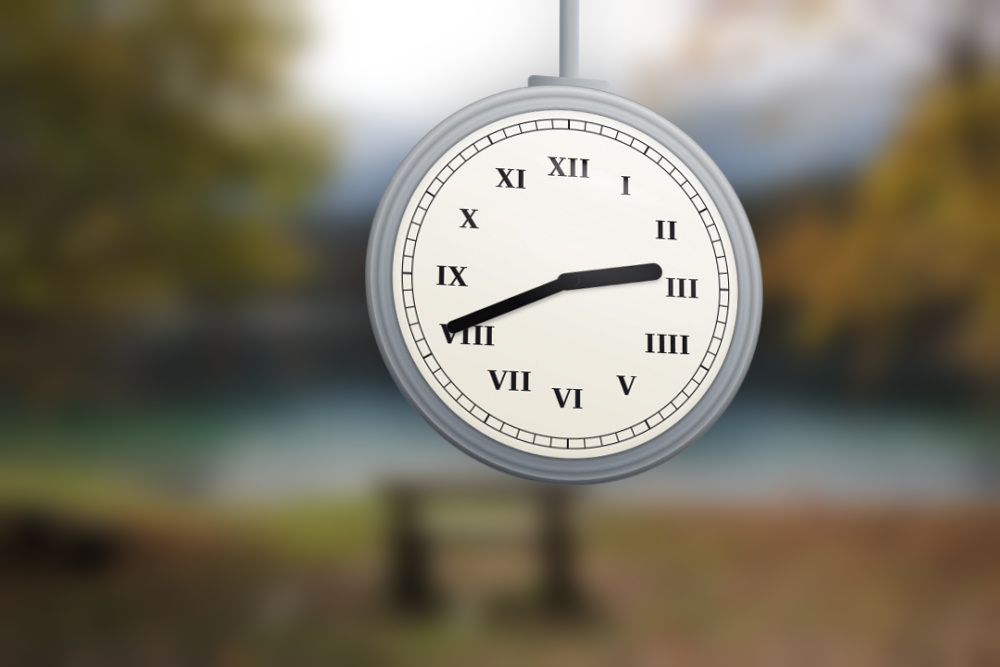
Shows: 2:41
